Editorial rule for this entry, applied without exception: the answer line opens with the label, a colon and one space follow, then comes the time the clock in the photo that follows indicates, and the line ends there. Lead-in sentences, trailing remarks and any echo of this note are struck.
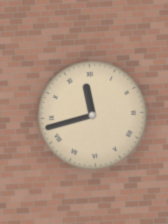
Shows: 11:43
